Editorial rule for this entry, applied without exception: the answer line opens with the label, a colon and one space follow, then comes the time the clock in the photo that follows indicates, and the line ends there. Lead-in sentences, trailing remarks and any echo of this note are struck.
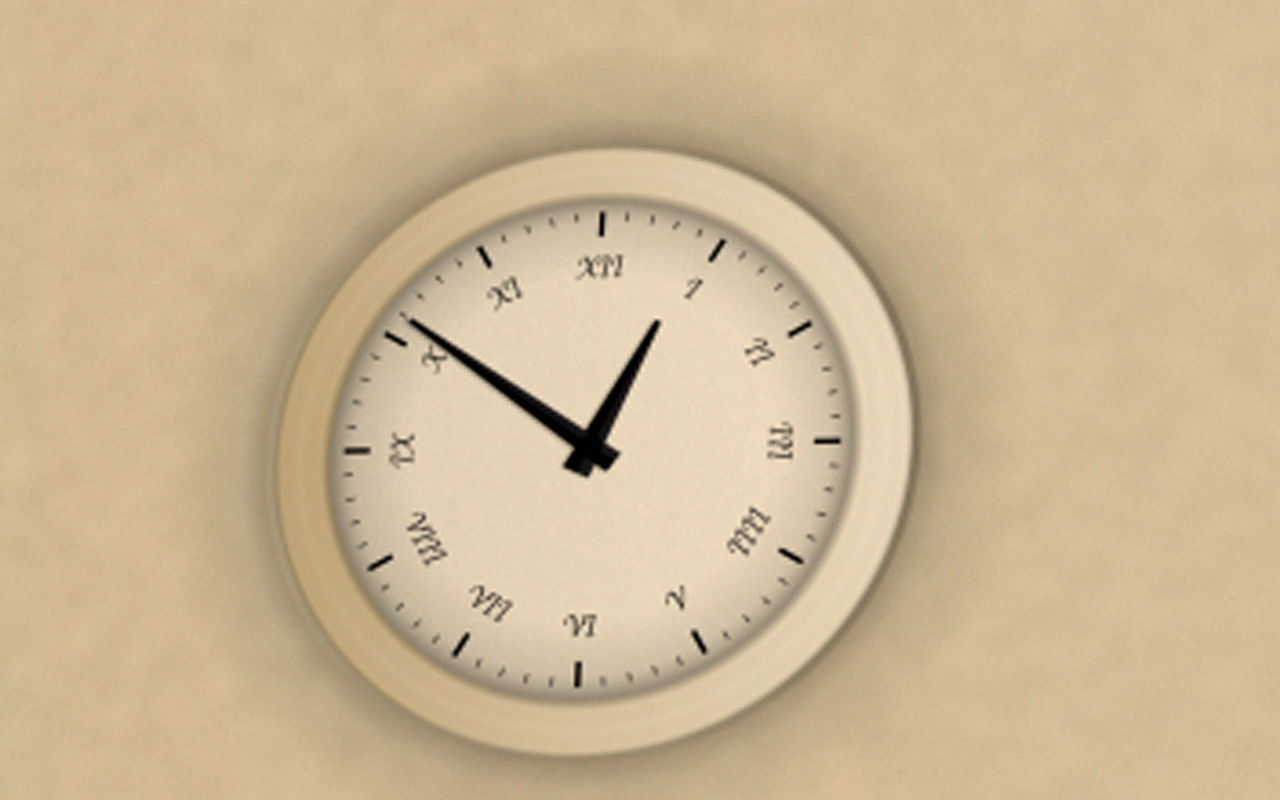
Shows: 12:51
